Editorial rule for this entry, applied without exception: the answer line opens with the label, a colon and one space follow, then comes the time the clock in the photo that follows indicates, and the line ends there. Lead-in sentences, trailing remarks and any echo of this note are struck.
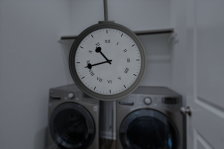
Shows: 10:43
